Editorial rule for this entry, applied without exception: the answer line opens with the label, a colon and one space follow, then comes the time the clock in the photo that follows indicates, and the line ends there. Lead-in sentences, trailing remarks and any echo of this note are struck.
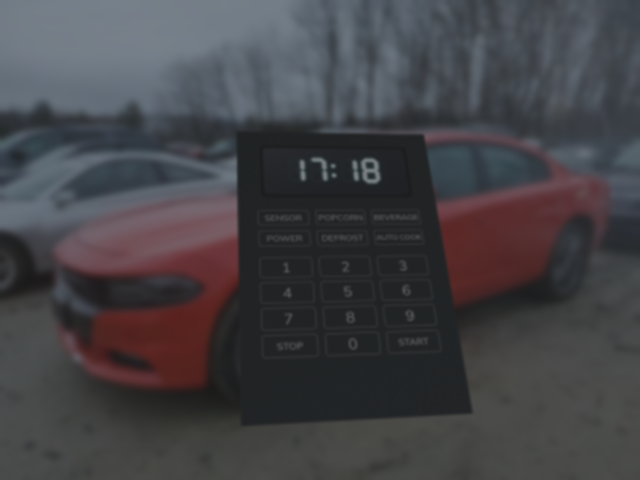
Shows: 17:18
